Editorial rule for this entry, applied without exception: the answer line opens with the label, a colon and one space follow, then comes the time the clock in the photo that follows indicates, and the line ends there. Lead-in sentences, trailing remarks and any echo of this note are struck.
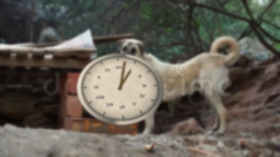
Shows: 1:02
